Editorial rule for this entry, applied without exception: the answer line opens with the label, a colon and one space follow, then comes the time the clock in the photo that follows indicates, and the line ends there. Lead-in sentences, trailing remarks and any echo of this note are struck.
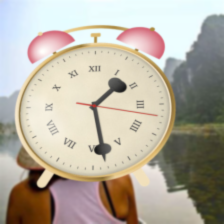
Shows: 1:28:17
